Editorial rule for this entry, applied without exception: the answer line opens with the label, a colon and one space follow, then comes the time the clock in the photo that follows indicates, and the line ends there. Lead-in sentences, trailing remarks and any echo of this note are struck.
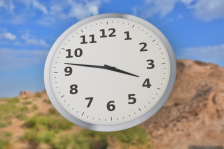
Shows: 3:47
